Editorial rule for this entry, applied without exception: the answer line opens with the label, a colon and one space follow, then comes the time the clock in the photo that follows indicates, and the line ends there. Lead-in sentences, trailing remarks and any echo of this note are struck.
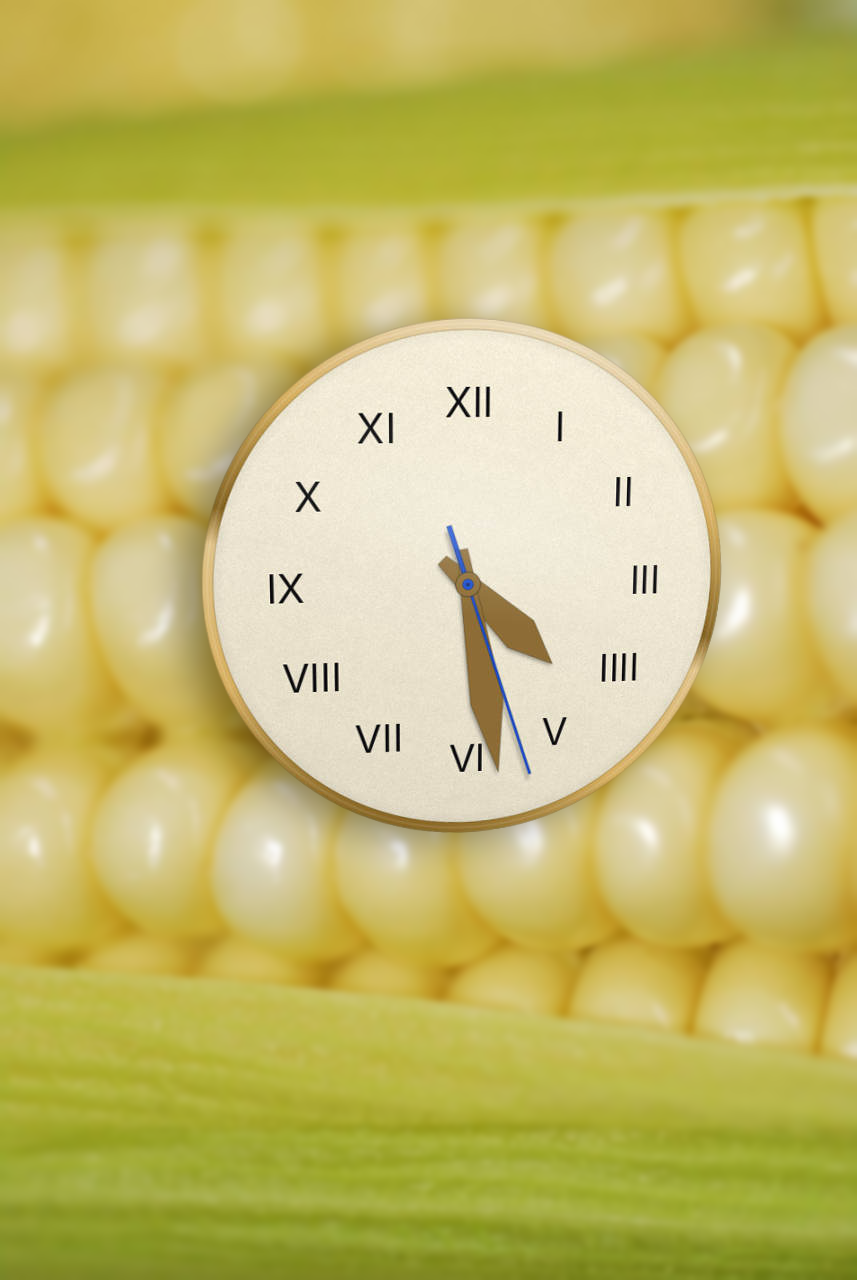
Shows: 4:28:27
